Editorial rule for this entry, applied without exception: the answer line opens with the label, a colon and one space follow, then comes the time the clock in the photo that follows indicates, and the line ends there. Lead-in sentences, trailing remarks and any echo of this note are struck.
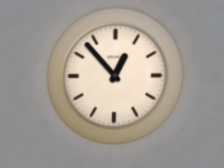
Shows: 12:53
